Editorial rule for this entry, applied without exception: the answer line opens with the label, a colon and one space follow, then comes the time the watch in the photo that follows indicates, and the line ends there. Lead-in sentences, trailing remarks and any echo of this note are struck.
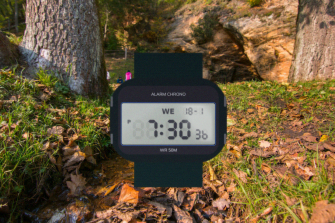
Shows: 7:30:36
